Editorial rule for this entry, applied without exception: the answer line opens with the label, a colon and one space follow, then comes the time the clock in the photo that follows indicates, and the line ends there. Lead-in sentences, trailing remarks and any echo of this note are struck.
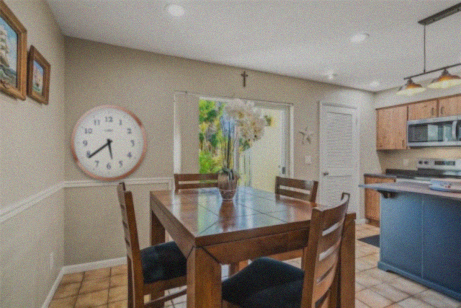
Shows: 5:39
